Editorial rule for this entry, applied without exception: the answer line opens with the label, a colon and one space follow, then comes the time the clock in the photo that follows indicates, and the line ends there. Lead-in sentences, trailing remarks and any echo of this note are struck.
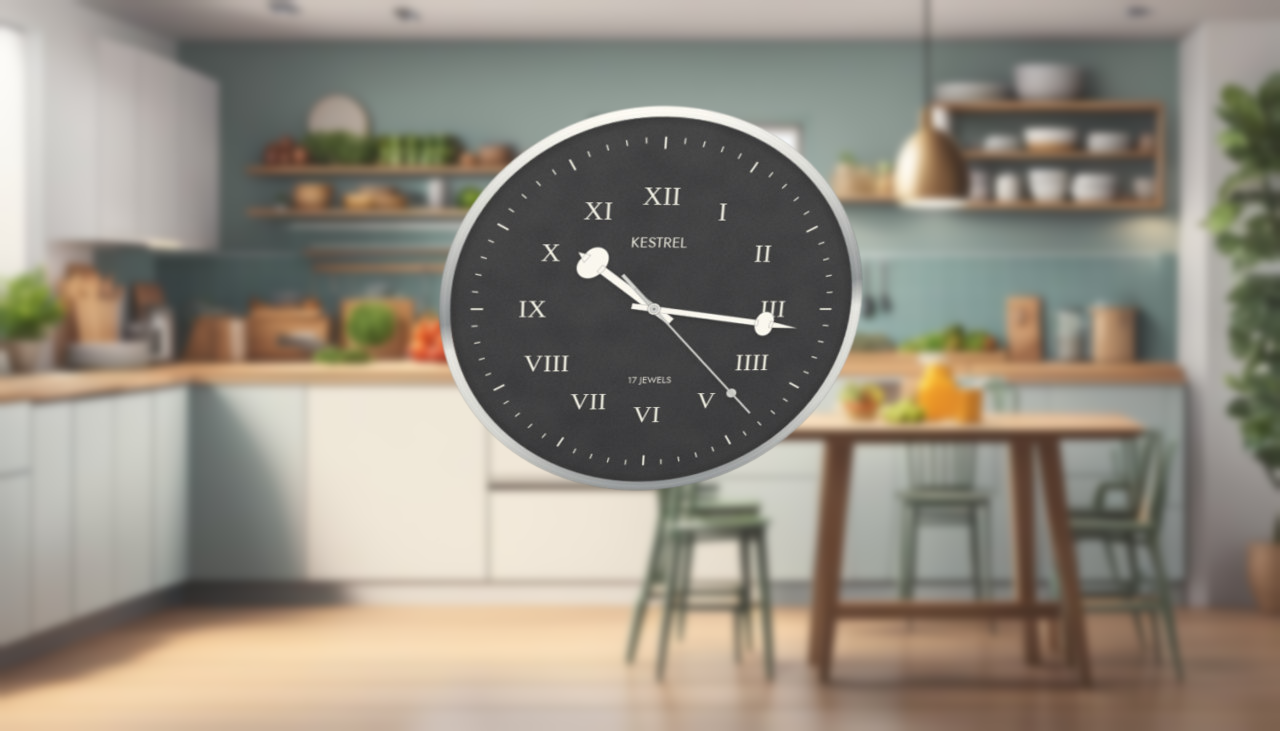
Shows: 10:16:23
